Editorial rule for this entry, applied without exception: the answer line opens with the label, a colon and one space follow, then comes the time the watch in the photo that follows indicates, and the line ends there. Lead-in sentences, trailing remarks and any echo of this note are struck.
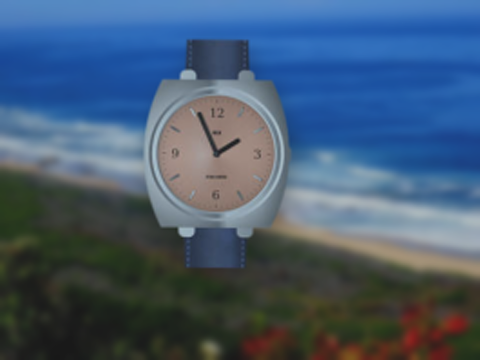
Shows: 1:56
